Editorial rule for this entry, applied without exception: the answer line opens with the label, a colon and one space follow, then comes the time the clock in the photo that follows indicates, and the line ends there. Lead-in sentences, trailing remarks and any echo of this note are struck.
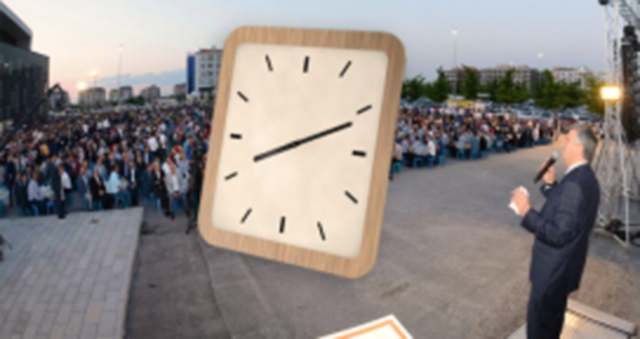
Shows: 8:11
